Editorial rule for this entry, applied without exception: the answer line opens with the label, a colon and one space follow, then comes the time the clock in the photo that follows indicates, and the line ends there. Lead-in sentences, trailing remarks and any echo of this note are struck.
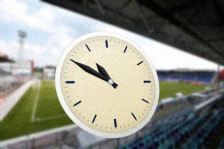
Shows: 10:50
